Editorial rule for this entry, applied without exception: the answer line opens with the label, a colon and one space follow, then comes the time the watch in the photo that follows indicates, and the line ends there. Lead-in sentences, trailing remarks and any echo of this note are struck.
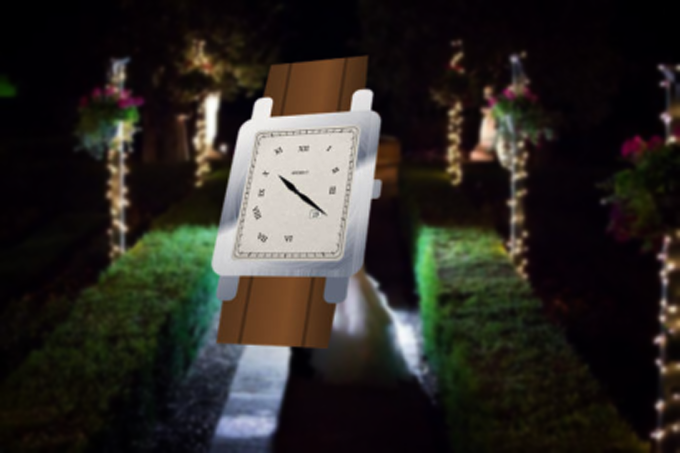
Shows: 10:21
